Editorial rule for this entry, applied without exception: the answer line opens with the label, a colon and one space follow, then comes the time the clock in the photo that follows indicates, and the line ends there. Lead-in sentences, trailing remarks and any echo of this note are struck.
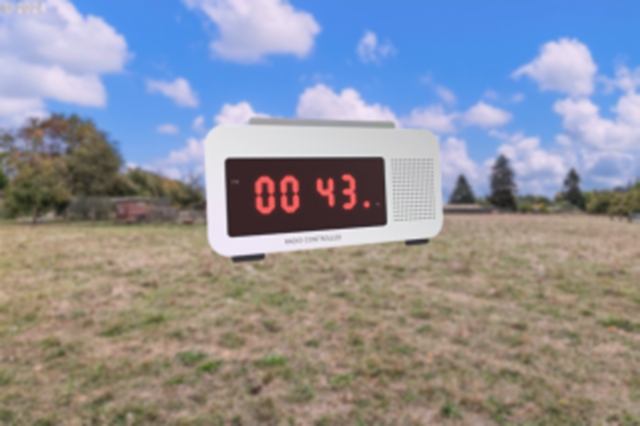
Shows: 0:43
